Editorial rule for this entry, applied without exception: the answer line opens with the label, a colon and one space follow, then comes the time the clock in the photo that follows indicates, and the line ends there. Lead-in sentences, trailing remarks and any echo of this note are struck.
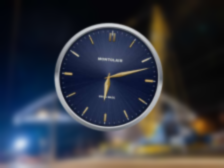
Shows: 6:12
